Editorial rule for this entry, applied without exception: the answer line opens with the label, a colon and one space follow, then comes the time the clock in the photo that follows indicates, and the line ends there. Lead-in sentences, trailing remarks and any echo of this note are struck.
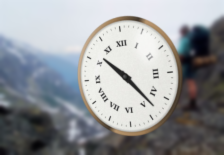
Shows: 10:23
